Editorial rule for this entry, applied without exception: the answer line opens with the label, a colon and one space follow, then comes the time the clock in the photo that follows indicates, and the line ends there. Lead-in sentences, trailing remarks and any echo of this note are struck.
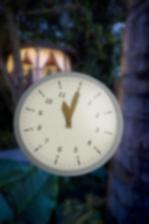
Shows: 11:00
